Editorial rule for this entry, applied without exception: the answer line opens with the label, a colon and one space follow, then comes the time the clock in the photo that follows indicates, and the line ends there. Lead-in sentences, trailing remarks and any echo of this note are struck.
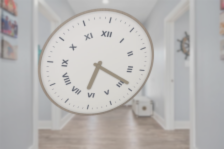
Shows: 6:19
